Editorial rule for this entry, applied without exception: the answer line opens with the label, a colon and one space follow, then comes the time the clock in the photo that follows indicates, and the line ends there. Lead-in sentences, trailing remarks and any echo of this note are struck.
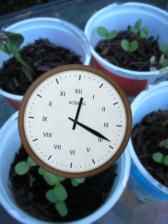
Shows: 12:19
